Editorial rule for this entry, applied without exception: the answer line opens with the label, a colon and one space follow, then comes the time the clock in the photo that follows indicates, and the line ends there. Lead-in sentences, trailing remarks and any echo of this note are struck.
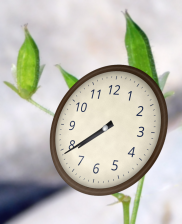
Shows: 7:39
